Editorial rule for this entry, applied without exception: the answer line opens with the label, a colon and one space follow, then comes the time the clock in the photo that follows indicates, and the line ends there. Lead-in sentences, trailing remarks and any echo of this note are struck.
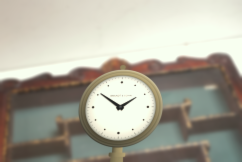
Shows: 1:51
